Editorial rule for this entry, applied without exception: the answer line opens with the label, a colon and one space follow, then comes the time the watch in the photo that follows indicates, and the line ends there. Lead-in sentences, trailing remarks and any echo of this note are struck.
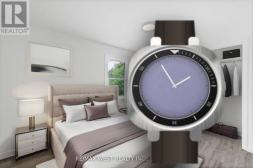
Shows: 1:55
